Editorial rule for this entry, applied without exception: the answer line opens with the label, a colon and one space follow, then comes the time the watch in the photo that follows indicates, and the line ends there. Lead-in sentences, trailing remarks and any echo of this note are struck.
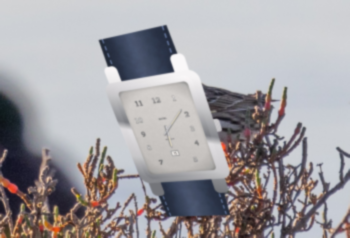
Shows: 6:08
